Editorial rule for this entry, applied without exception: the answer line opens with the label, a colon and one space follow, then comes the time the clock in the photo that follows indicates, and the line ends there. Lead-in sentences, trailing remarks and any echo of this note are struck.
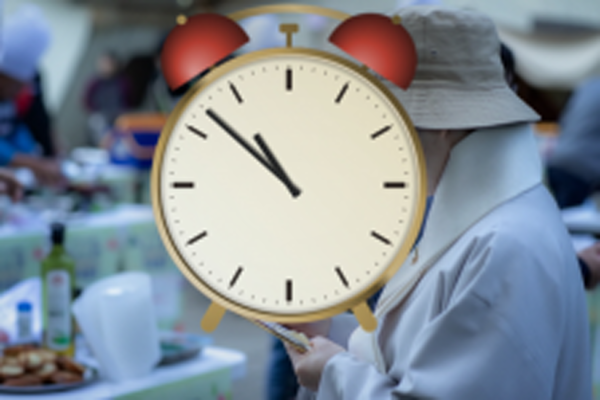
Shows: 10:52
